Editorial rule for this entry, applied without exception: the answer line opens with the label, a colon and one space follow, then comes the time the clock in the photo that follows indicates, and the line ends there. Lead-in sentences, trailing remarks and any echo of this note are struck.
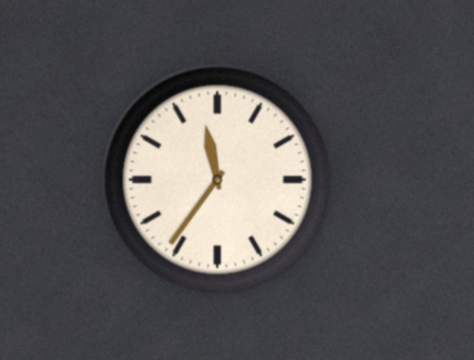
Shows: 11:36
